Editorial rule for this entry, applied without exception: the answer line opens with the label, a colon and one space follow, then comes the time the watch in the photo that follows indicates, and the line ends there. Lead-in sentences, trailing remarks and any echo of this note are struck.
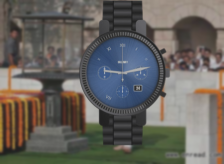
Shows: 9:13
